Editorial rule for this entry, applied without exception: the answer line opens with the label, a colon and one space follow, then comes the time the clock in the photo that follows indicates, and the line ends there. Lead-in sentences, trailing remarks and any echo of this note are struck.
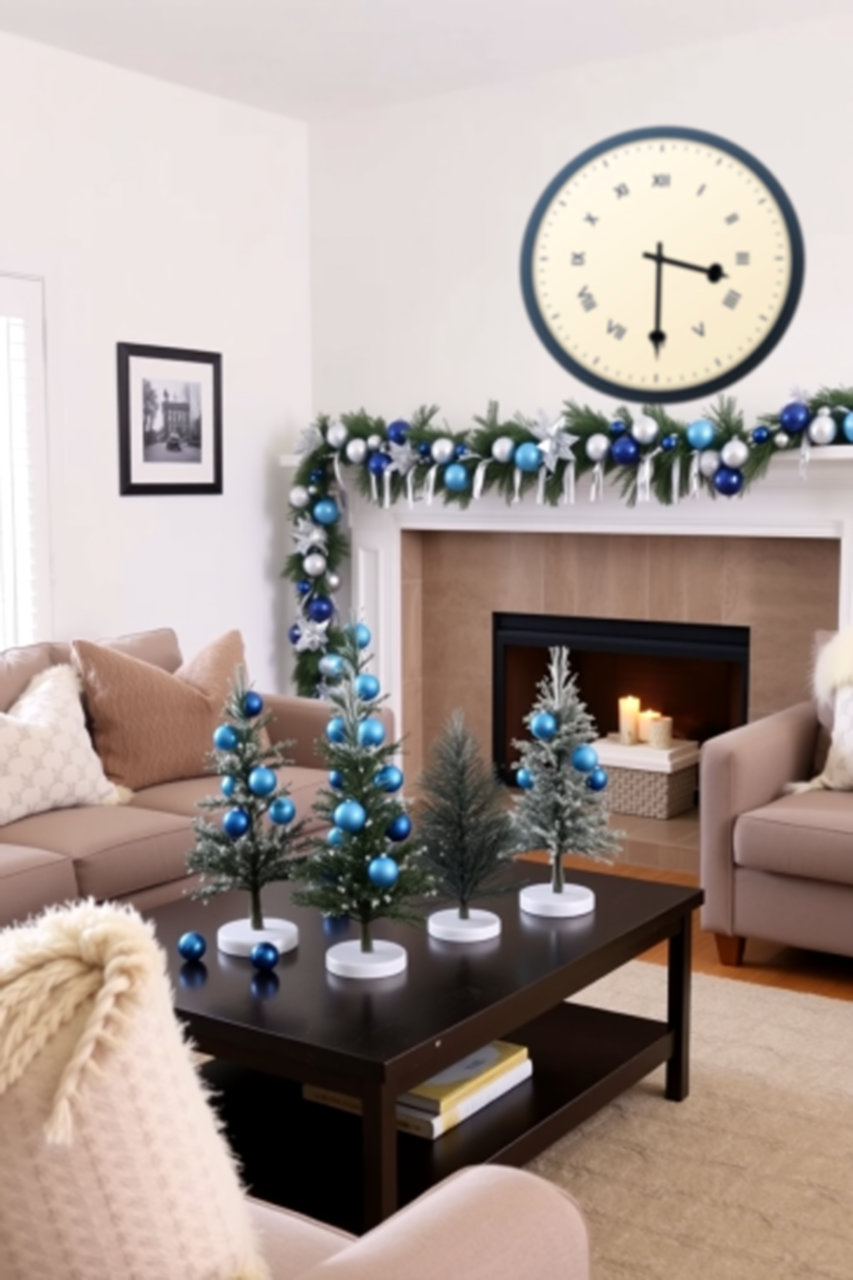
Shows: 3:30
